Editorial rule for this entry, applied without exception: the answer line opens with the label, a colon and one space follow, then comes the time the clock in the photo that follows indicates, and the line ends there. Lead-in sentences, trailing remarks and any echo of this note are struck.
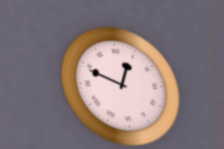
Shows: 12:49
